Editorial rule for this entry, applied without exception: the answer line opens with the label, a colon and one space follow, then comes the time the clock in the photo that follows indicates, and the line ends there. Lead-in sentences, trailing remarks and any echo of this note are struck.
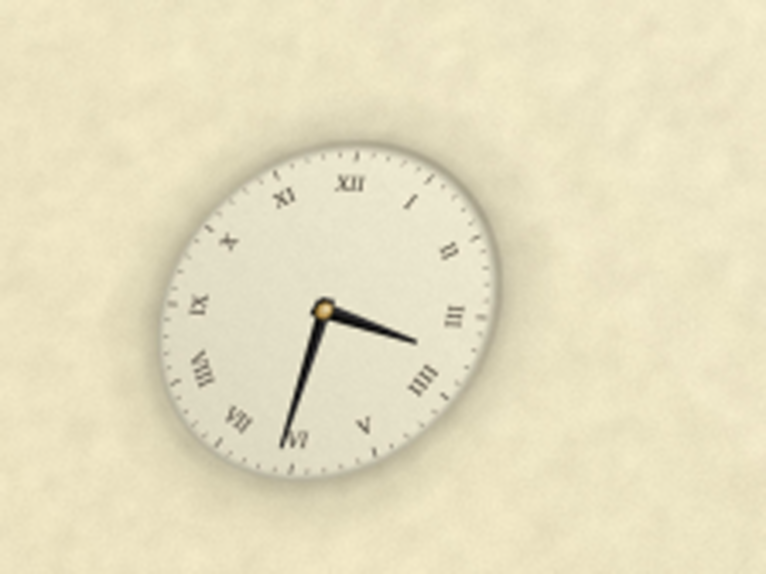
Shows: 3:31
